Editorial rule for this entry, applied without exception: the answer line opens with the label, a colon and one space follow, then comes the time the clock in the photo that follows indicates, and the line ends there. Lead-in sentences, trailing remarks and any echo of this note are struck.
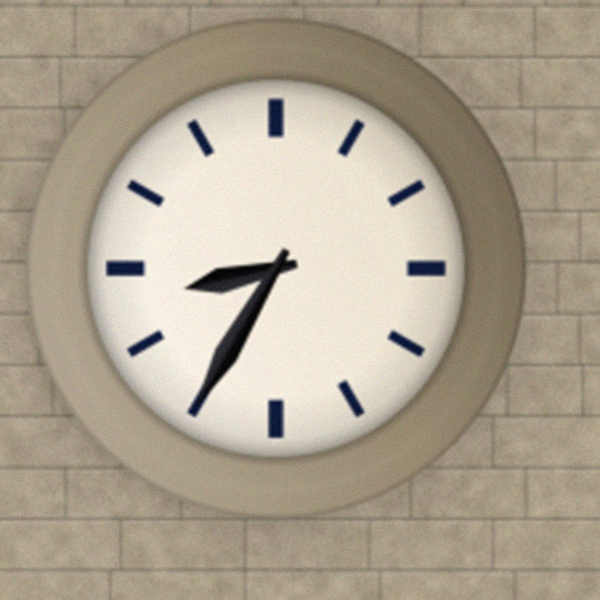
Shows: 8:35
